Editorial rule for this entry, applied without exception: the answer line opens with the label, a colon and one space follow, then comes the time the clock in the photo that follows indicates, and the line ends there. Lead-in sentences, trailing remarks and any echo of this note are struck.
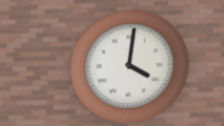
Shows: 4:01
